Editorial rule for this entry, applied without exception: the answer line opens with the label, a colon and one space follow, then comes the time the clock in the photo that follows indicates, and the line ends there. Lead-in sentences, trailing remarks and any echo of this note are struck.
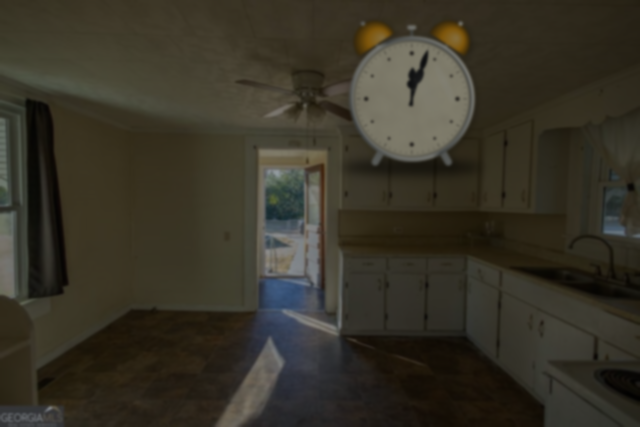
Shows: 12:03
